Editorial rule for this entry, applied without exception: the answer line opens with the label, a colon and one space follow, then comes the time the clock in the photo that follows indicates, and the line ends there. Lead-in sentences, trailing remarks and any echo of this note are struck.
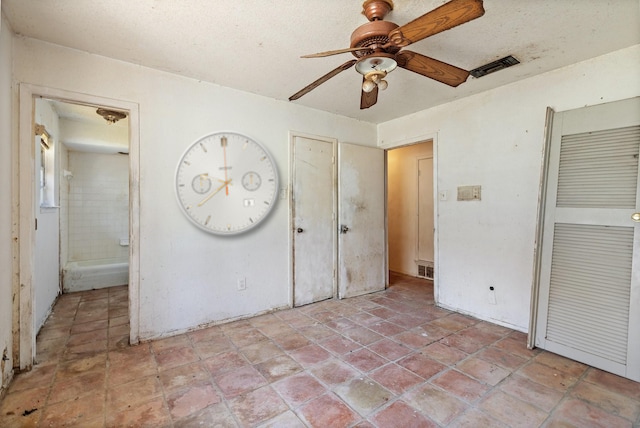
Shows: 9:39
